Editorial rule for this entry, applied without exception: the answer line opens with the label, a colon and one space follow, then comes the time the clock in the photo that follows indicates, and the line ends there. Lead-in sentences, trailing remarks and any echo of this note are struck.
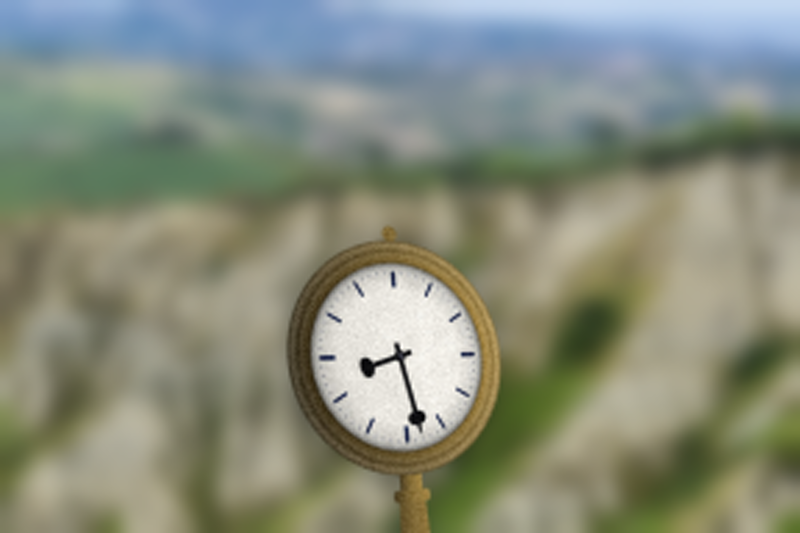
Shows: 8:28
